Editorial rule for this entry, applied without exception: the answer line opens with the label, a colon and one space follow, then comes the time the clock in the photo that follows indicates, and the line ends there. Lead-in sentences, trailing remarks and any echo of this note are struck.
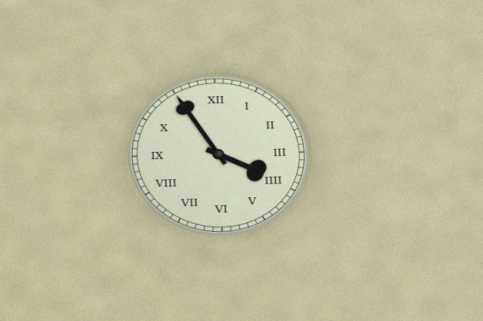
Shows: 3:55
